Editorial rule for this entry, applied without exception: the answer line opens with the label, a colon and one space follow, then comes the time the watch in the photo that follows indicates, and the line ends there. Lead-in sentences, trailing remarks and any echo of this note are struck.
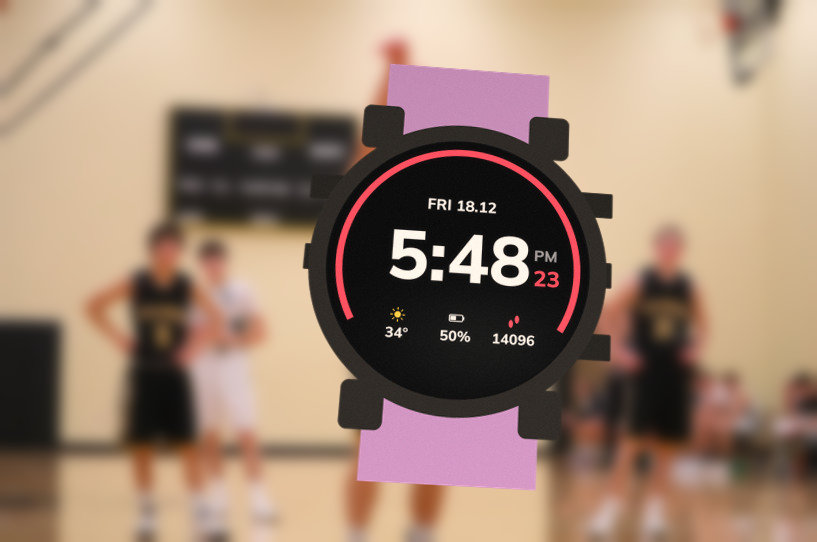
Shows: 5:48:23
